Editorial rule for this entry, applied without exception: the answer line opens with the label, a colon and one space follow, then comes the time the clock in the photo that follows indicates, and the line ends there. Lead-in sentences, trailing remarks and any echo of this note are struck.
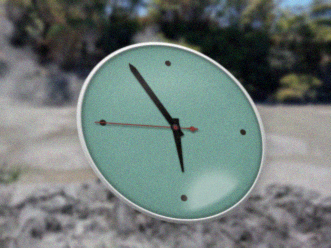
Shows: 5:54:45
